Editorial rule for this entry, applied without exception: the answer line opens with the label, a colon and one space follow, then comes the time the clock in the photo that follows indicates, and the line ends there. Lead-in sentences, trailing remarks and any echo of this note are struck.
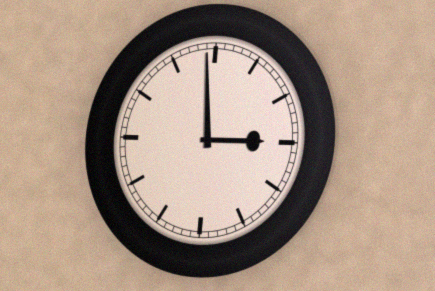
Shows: 2:59
